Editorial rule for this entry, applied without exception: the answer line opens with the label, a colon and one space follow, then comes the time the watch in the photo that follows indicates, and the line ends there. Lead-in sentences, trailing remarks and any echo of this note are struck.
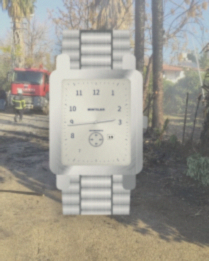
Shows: 2:44
